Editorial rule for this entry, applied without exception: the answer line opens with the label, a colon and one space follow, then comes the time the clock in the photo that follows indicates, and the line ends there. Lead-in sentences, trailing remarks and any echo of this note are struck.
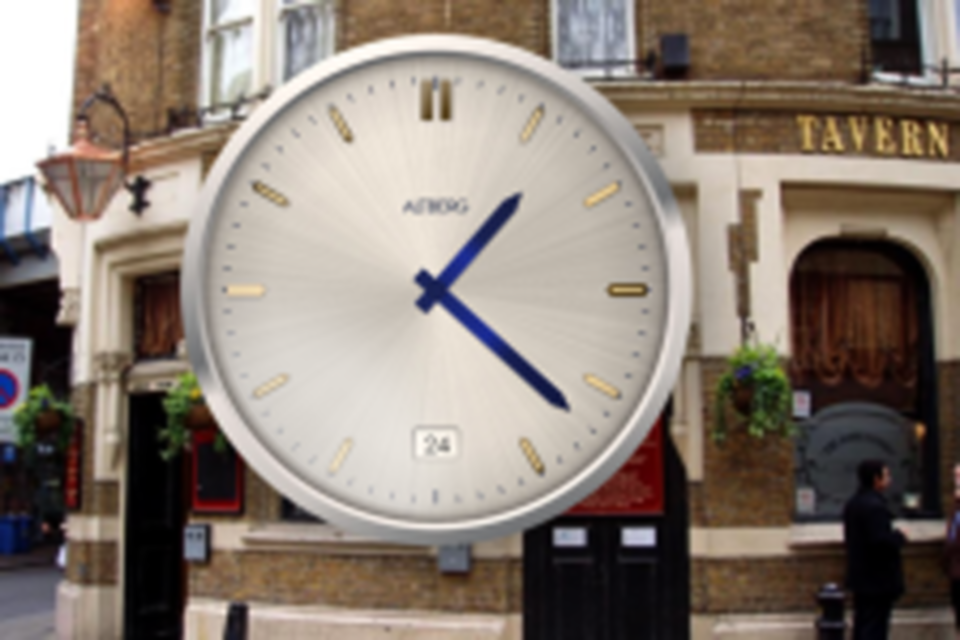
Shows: 1:22
